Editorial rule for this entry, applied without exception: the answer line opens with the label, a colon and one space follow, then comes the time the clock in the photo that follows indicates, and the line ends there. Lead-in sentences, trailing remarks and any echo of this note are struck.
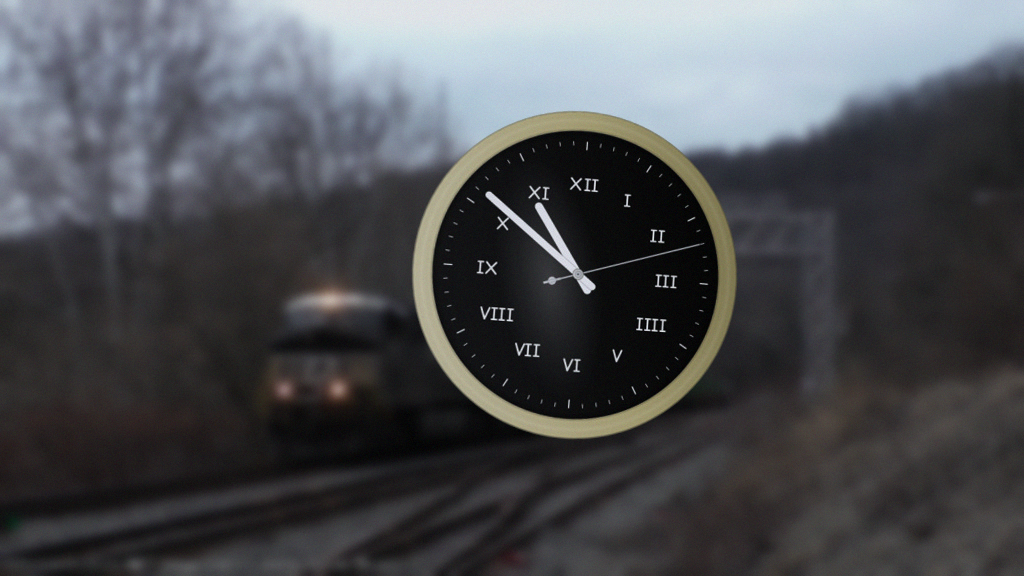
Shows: 10:51:12
